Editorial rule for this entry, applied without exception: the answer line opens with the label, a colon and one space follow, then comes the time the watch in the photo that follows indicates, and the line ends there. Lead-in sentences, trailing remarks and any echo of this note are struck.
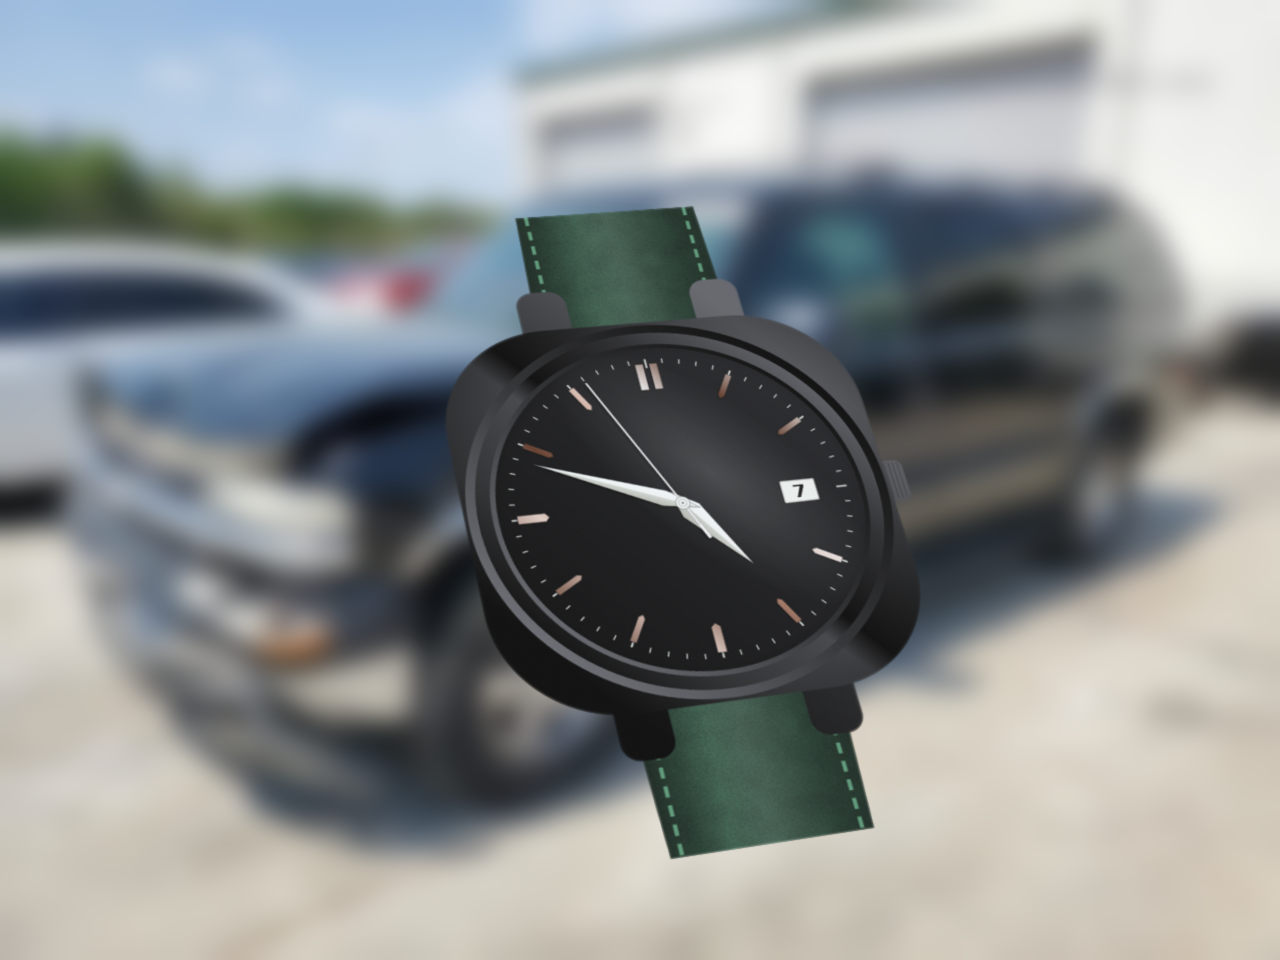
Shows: 4:48:56
